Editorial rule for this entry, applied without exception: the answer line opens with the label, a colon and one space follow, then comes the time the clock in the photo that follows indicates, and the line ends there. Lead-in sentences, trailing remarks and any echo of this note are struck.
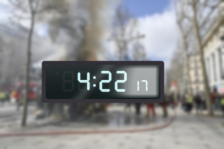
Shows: 4:22:17
